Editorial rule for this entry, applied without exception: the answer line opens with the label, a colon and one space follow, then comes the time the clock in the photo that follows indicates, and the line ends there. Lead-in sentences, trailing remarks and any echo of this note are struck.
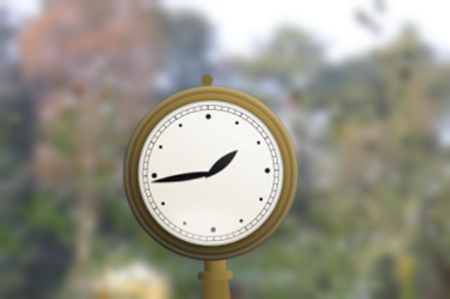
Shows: 1:44
